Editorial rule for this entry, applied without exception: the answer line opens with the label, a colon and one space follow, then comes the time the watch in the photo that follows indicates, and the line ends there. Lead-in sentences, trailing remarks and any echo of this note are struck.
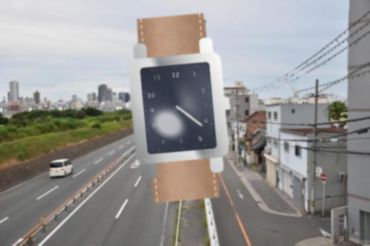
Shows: 4:22
